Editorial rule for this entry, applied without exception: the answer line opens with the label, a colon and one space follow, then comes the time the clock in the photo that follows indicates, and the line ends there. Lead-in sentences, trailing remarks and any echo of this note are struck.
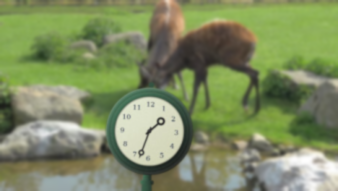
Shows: 1:33
